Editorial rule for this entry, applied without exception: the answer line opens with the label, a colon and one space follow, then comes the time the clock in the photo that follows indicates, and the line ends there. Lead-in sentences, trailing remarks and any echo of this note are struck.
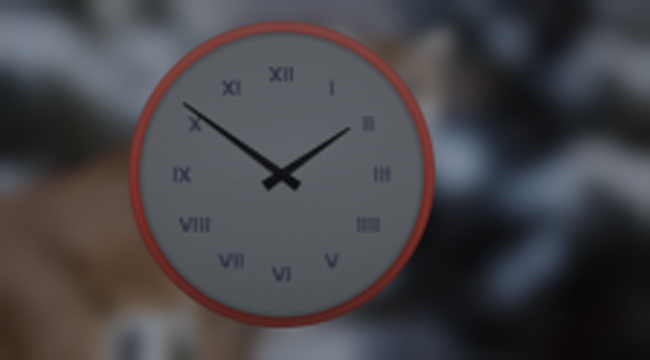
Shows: 1:51
